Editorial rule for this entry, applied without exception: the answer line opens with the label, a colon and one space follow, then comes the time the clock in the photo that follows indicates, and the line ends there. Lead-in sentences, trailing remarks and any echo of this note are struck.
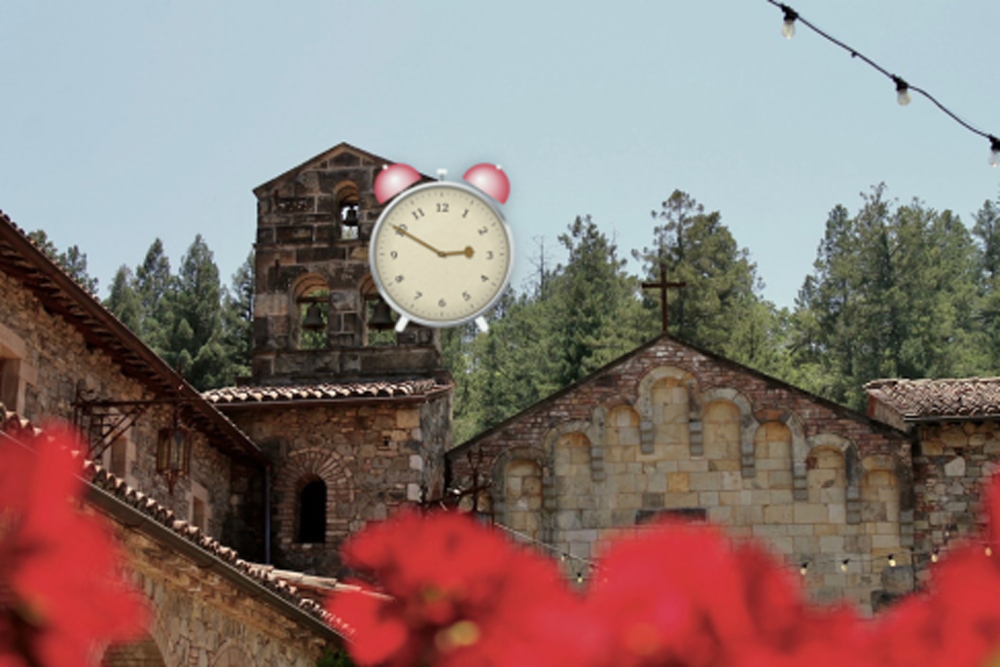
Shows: 2:50
